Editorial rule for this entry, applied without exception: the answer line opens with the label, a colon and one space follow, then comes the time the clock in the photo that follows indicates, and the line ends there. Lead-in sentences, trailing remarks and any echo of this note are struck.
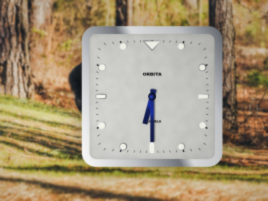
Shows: 6:30
